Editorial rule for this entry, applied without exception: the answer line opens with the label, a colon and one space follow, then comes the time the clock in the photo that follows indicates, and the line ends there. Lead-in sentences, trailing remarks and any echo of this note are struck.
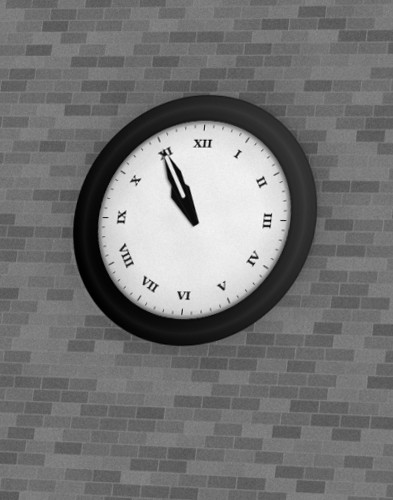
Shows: 10:55
